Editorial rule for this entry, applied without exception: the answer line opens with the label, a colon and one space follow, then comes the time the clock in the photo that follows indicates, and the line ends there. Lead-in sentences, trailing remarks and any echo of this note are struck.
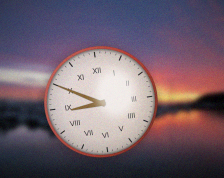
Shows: 8:50
